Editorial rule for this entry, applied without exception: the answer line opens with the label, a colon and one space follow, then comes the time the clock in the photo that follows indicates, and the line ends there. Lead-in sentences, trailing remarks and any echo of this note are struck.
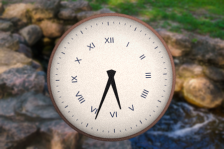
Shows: 5:34
